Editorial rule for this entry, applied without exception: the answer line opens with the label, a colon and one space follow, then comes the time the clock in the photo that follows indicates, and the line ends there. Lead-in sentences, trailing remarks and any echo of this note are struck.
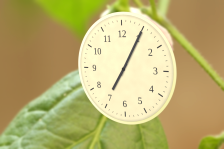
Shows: 7:05
